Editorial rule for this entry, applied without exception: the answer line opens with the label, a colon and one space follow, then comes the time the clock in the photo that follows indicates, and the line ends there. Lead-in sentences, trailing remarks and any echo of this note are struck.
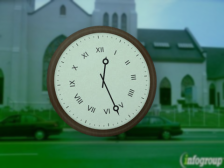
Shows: 12:27
